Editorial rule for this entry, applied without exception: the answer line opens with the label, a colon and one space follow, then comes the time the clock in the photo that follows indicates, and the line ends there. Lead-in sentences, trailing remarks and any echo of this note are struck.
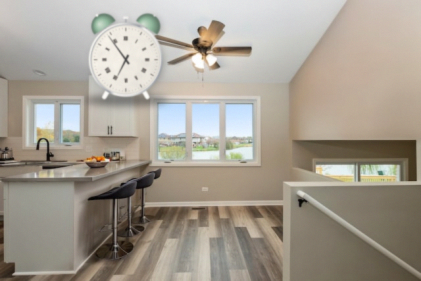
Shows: 6:54
